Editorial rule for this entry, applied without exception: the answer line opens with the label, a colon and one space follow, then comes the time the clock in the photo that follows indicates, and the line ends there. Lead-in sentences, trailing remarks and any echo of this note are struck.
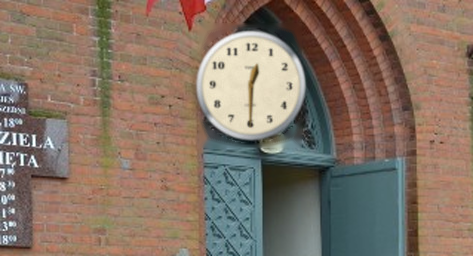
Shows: 12:30
